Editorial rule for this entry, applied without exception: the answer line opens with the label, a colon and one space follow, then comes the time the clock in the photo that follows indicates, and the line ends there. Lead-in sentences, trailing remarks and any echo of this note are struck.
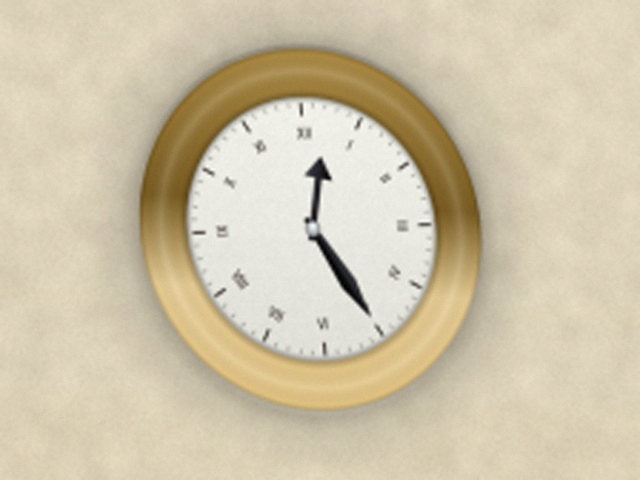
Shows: 12:25
